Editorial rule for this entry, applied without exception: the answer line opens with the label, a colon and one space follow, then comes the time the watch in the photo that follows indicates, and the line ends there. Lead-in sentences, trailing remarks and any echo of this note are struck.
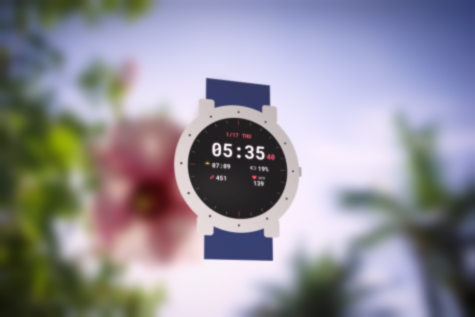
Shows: 5:35
